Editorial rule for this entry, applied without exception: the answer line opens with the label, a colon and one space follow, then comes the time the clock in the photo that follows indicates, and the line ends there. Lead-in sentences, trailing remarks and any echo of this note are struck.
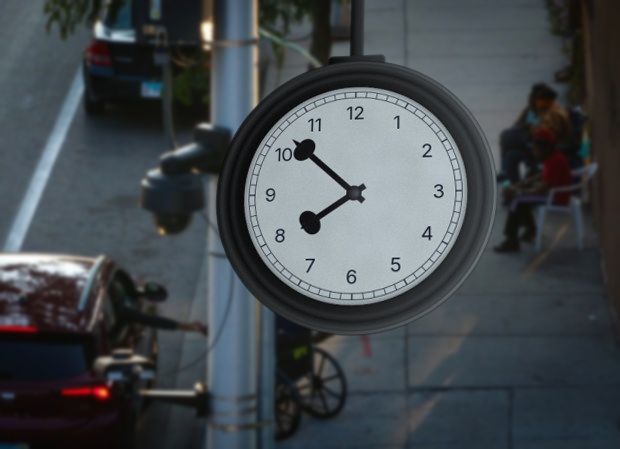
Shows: 7:52
